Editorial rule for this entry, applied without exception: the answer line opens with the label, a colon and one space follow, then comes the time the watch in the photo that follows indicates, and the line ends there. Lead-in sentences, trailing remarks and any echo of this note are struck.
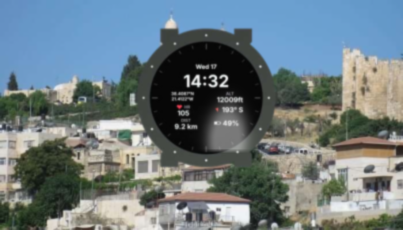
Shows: 14:32
